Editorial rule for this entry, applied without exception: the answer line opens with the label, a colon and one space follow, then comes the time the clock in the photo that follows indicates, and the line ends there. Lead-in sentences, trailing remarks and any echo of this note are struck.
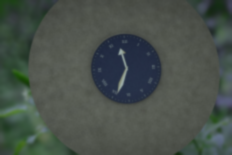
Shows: 11:34
